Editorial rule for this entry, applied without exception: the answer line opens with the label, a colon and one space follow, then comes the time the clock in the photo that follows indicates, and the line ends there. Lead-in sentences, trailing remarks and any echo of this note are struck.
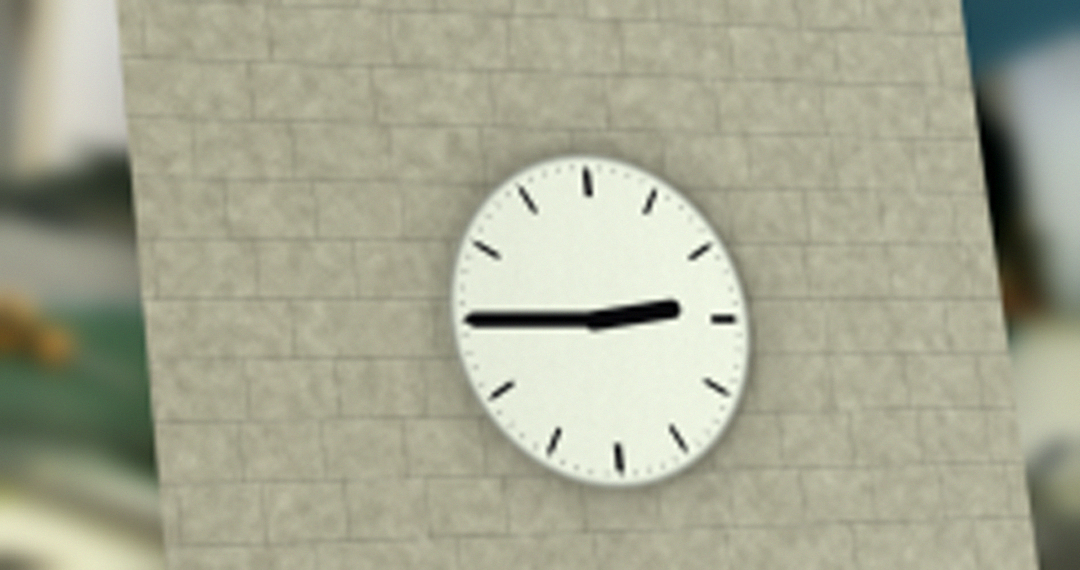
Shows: 2:45
